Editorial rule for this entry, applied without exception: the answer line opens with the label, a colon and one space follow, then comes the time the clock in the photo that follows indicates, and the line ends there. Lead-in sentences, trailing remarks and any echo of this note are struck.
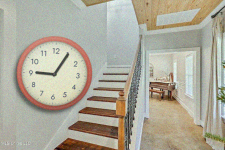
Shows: 9:05
